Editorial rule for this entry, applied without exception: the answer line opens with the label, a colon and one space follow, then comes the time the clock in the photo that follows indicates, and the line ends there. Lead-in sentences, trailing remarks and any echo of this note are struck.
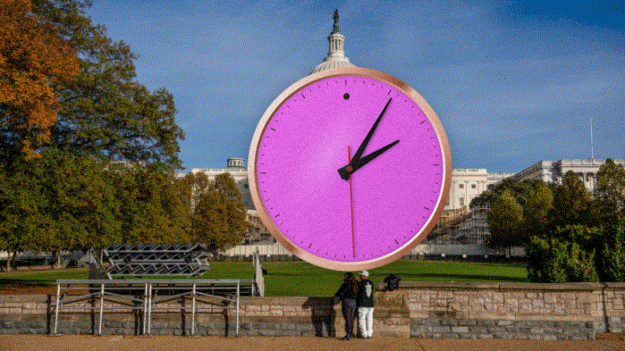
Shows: 2:05:30
